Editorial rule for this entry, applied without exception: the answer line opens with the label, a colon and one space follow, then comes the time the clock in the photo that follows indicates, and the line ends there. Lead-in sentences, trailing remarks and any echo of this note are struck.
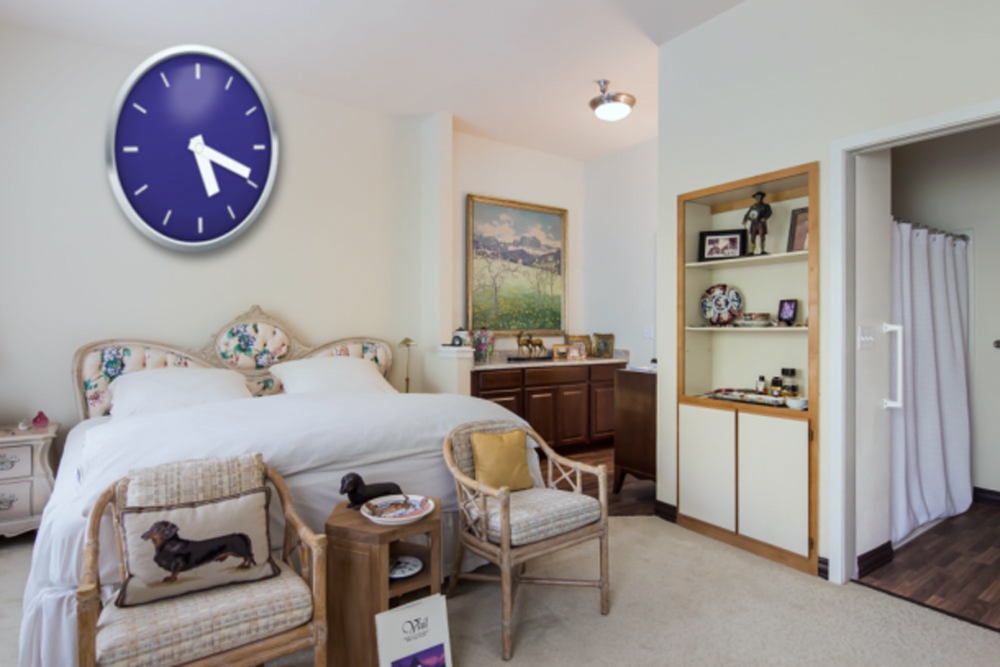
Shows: 5:19
